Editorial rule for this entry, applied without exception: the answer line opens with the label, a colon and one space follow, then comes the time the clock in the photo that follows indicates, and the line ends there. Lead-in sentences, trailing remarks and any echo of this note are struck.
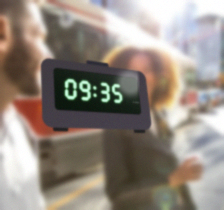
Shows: 9:35
